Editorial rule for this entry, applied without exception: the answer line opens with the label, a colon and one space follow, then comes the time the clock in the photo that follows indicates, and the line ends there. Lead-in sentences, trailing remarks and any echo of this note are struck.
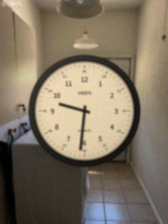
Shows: 9:31
